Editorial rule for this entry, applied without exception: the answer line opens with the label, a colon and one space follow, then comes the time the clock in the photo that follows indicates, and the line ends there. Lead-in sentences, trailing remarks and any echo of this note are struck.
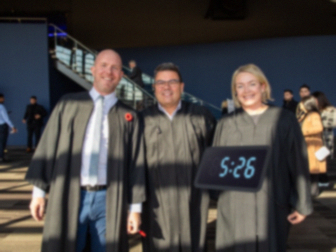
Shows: 5:26
